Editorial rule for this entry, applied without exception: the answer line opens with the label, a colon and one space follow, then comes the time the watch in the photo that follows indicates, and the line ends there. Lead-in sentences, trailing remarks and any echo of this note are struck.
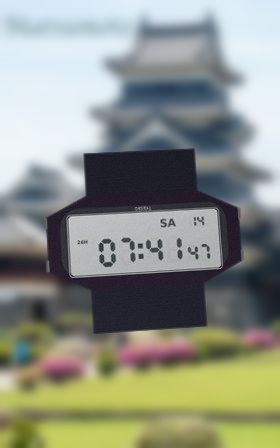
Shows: 7:41:47
